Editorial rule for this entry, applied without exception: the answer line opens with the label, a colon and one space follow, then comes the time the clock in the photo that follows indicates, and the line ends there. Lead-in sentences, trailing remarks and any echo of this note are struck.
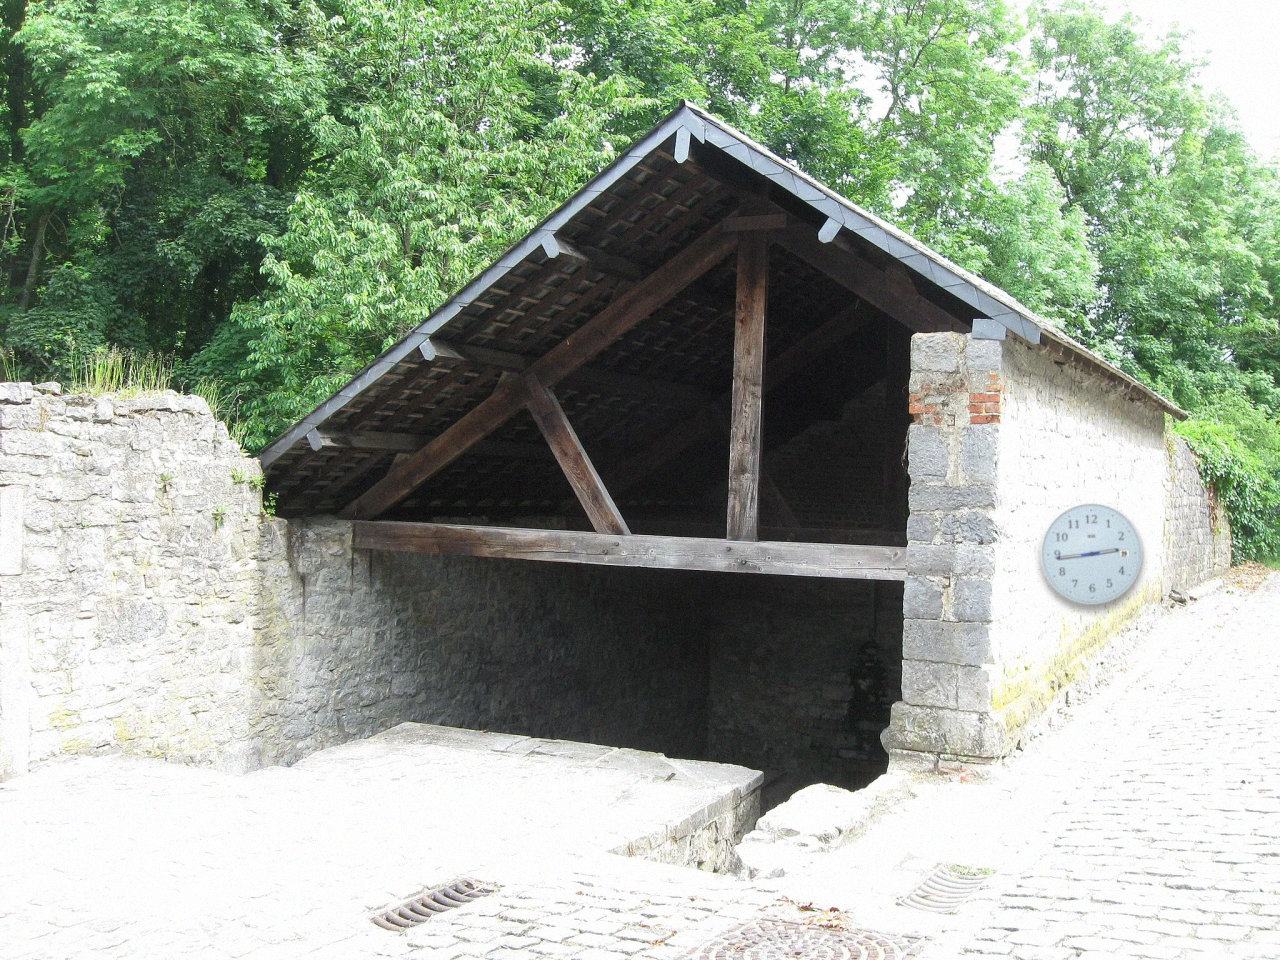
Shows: 2:44
